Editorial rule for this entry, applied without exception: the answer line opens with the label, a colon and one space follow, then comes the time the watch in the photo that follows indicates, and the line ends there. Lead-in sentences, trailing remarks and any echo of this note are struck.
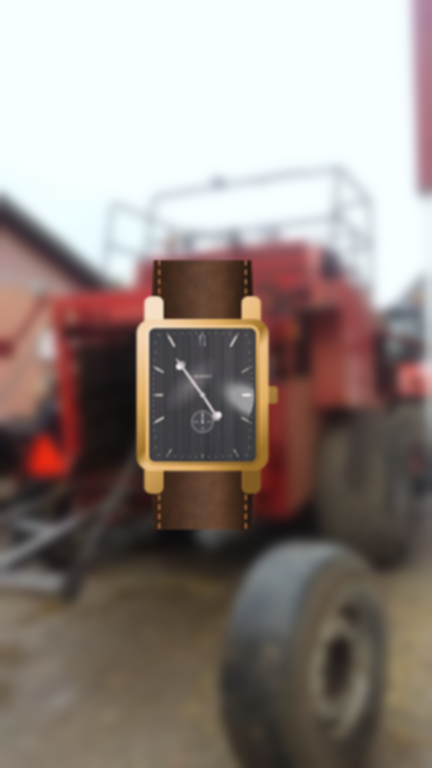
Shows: 4:54
